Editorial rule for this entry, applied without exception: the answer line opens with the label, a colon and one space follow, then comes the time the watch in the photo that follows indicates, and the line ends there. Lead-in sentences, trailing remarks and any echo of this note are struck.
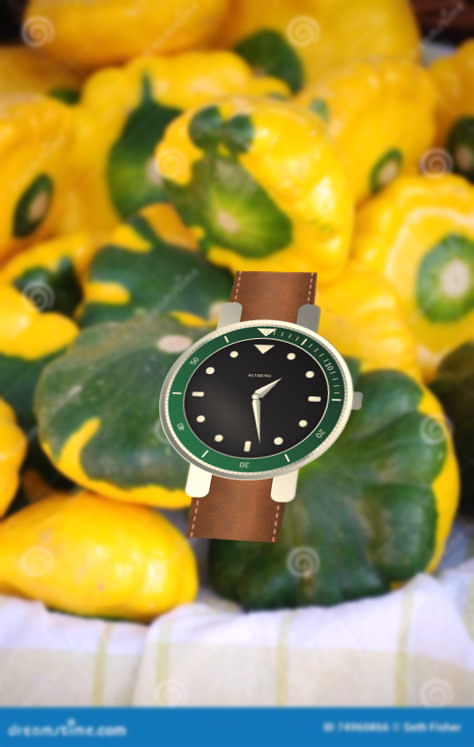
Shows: 1:28
